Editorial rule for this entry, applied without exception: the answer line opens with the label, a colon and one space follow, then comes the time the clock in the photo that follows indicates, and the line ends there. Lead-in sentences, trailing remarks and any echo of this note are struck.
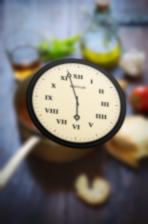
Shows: 5:57
